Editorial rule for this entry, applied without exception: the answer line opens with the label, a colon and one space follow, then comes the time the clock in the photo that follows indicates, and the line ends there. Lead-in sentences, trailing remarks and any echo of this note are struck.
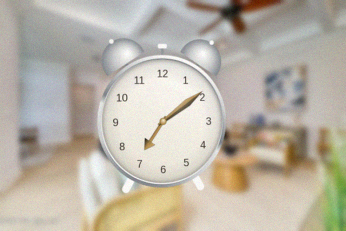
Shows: 7:09
